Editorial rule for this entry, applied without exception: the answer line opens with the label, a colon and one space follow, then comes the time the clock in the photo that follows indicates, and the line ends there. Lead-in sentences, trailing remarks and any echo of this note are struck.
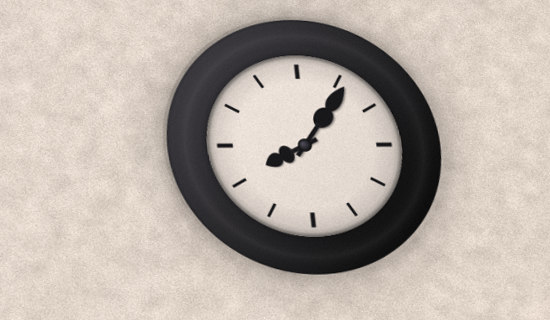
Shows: 8:06
